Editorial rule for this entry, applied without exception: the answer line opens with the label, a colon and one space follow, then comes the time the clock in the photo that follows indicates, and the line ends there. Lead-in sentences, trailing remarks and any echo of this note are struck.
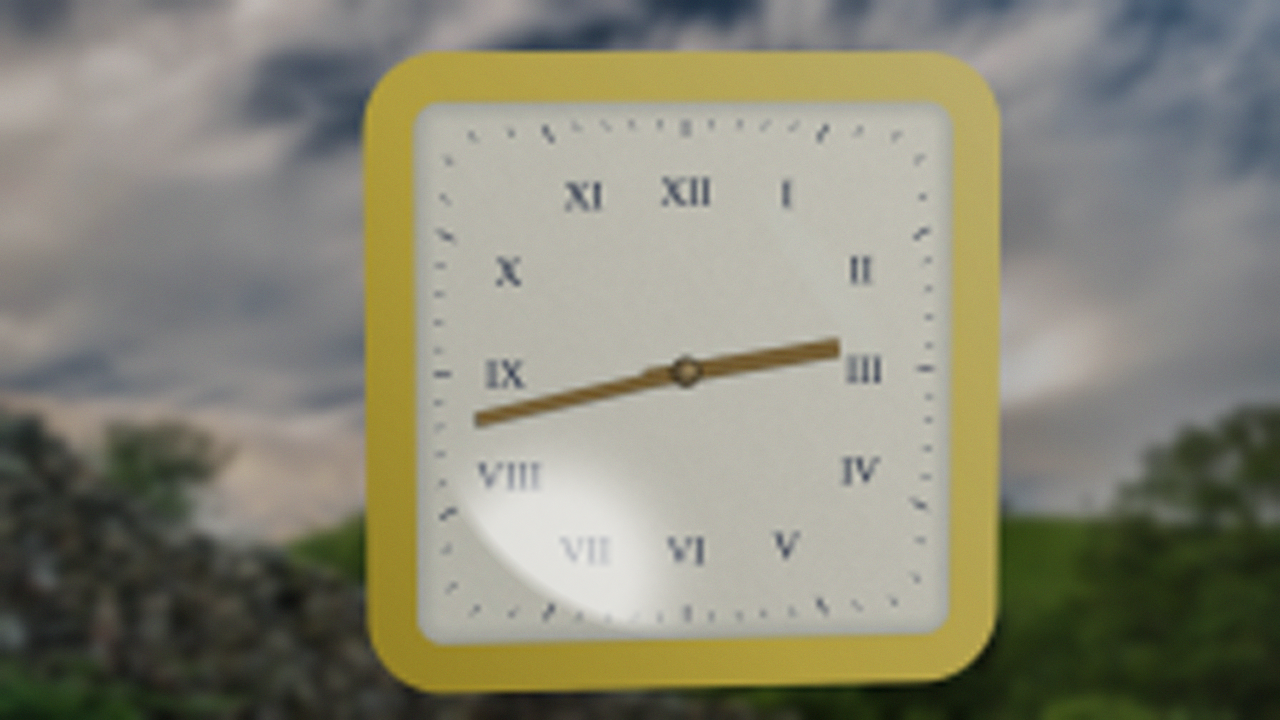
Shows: 2:43
